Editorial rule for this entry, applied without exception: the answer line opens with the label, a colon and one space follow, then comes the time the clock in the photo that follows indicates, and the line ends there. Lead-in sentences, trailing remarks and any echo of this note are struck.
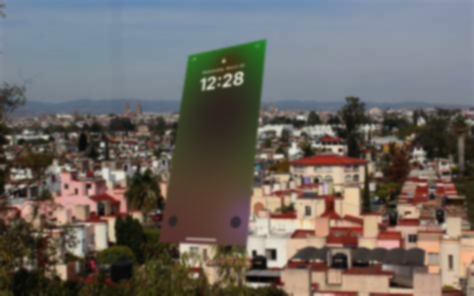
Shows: 12:28
